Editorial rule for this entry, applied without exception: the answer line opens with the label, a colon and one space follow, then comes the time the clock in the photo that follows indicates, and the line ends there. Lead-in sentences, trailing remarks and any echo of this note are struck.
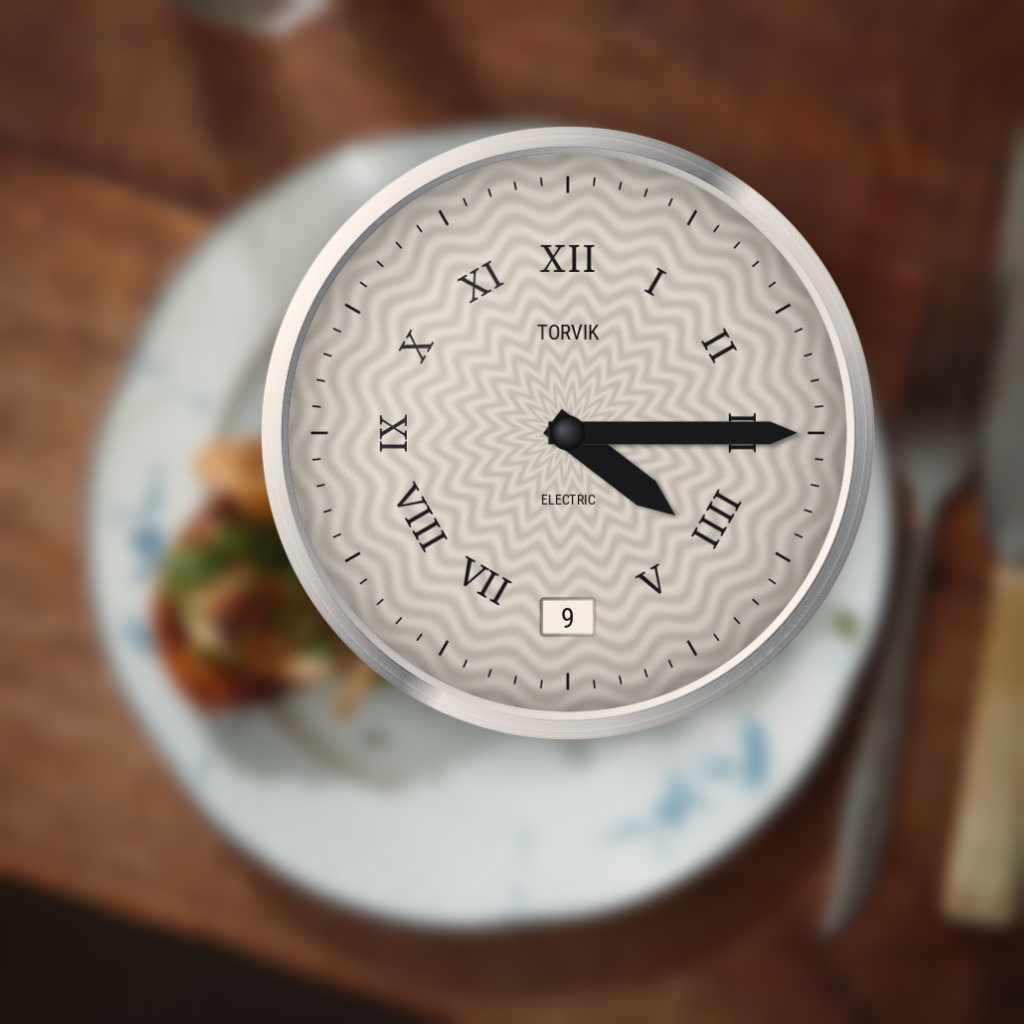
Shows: 4:15
